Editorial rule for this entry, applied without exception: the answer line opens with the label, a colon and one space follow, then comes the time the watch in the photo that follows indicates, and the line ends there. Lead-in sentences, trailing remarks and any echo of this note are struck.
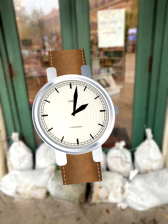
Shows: 2:02
